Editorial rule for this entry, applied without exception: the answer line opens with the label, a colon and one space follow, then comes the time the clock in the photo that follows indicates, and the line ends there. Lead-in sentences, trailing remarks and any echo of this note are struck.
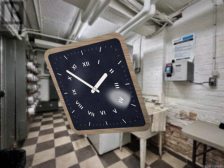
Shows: 1:52
